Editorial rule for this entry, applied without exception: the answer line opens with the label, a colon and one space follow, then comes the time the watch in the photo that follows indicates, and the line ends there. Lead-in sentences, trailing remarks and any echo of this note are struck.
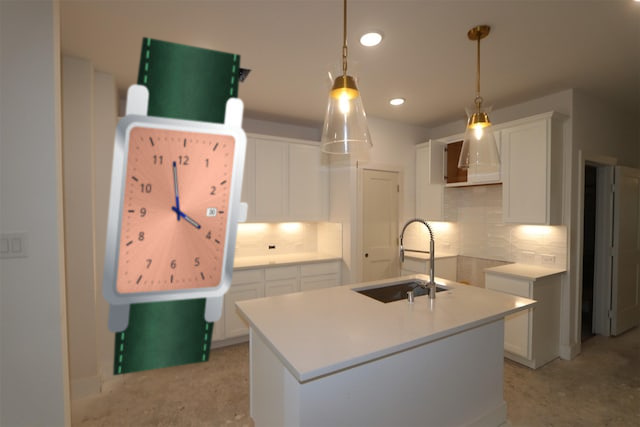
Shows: 3:58
